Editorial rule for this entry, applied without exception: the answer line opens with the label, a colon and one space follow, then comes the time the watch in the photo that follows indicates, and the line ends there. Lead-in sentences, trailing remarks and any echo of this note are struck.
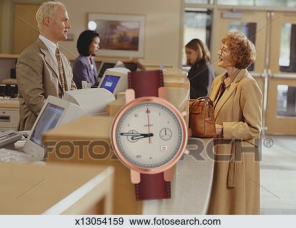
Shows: 8:46
